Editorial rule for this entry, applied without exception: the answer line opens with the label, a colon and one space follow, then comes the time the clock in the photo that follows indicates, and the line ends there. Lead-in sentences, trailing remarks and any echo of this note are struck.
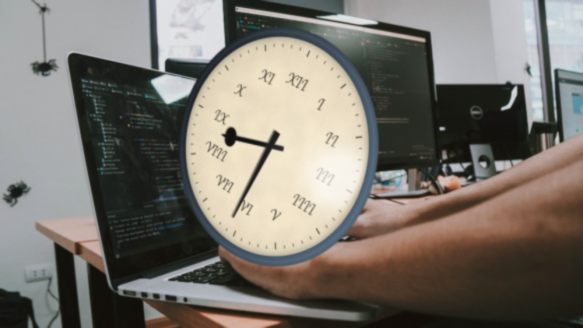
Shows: 8:31
